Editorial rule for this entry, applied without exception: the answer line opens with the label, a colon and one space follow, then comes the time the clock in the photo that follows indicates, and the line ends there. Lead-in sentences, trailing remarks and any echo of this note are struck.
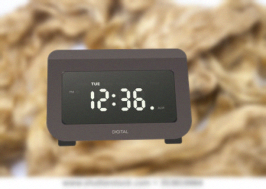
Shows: 12:36
